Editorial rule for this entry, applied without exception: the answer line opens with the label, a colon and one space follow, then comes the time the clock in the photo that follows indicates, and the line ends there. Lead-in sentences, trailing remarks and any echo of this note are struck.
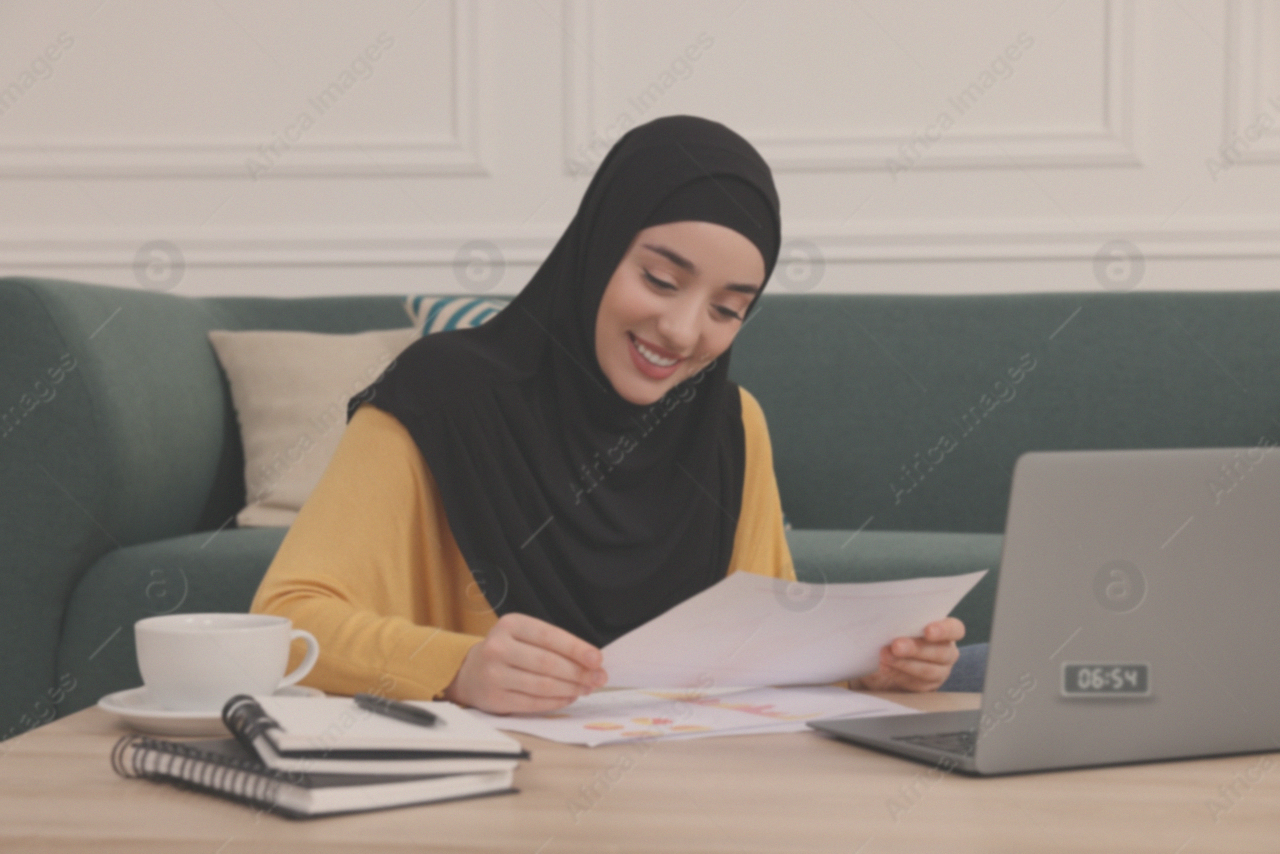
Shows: 6:54
